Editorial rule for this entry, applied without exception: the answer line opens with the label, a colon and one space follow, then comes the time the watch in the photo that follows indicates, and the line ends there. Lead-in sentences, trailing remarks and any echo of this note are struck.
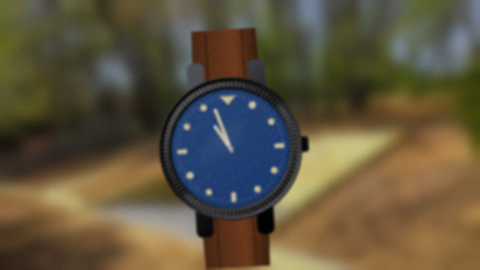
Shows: 10:57
